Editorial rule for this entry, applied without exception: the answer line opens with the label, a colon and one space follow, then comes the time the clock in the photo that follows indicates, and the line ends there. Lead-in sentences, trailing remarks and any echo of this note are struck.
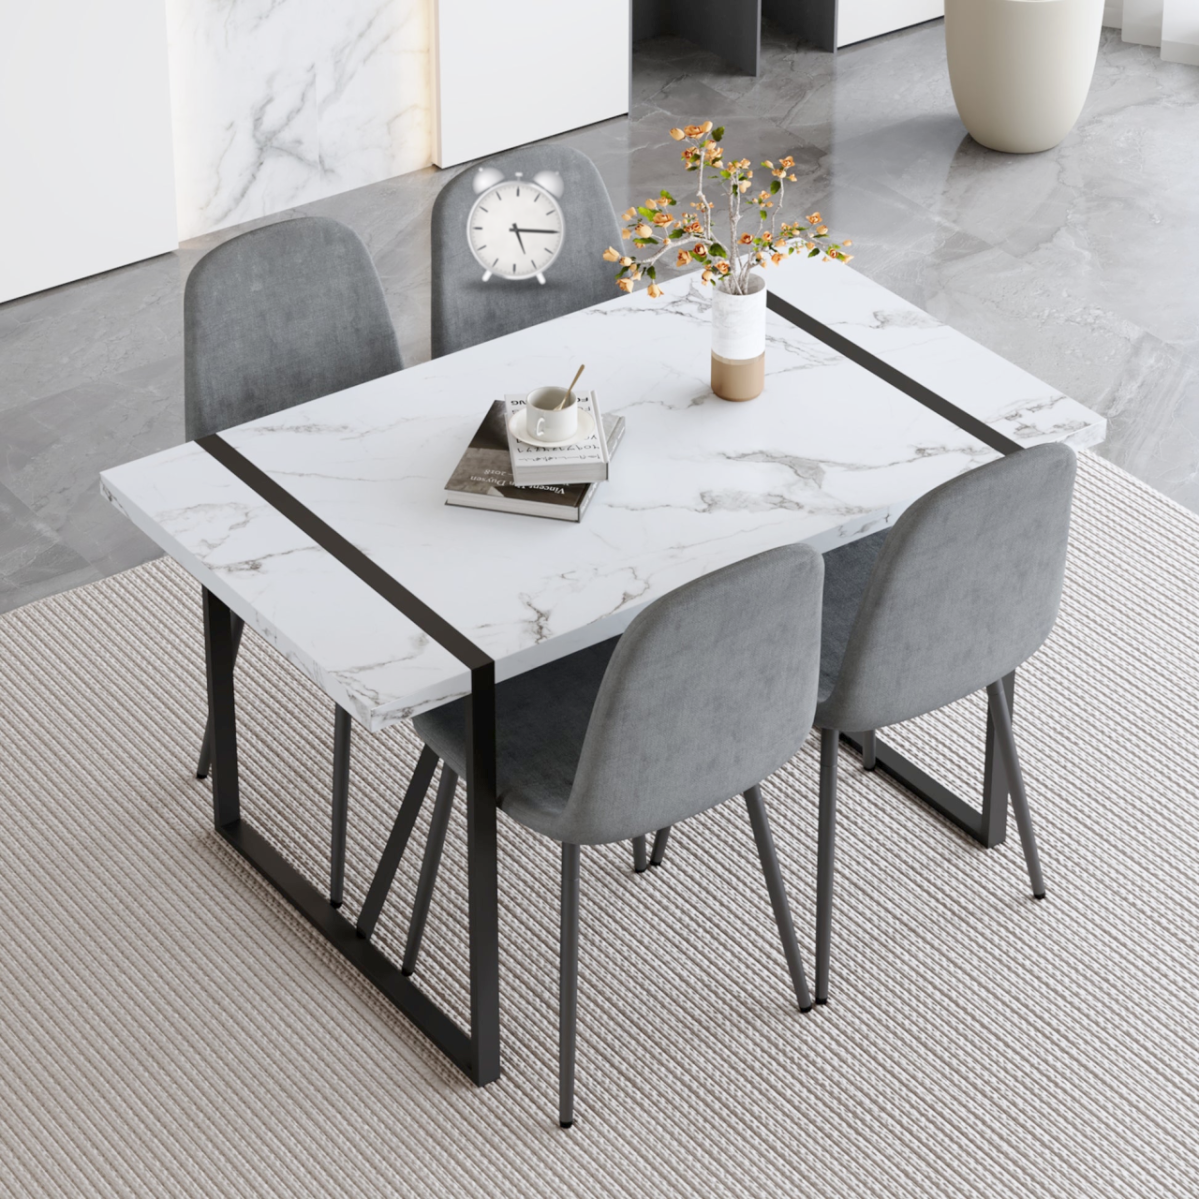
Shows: 5:15
